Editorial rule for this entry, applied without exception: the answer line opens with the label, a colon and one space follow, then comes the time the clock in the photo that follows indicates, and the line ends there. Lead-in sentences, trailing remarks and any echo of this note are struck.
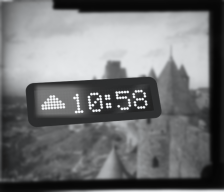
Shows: 10:58
